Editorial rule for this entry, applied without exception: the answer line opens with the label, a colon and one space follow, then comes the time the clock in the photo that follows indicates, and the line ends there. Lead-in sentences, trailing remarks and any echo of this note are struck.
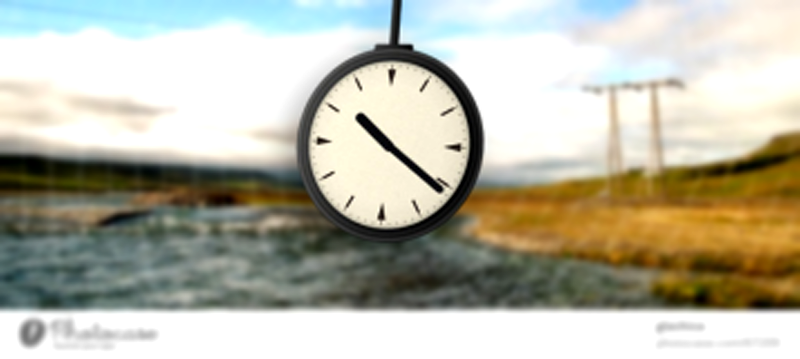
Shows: 10:21
